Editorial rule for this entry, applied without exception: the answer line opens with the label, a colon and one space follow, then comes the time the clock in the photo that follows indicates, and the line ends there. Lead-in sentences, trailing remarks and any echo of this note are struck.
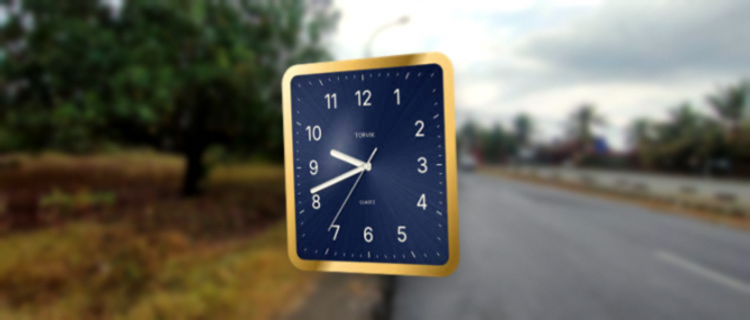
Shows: 9:41:36
